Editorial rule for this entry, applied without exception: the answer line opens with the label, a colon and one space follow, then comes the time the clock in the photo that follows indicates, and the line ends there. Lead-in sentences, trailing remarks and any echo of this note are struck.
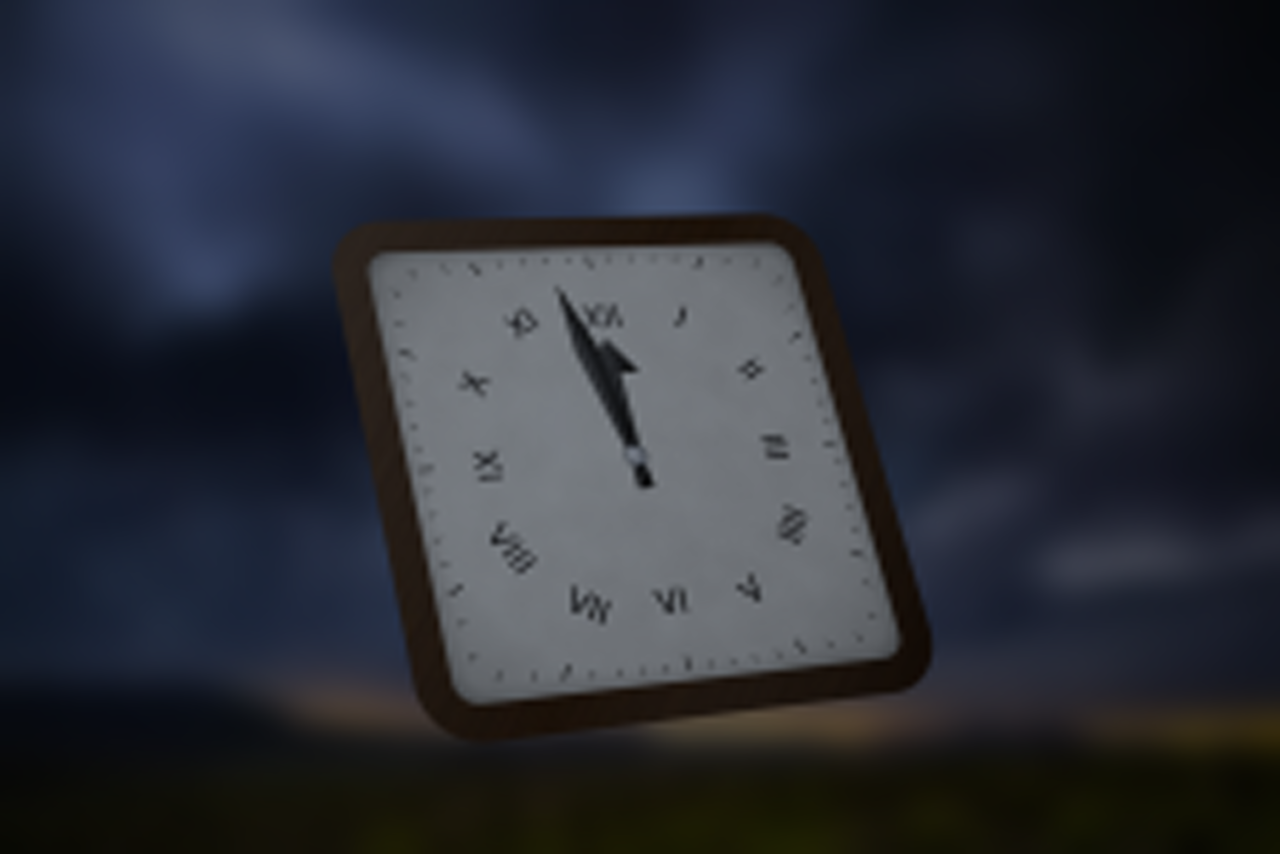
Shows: 11:58
